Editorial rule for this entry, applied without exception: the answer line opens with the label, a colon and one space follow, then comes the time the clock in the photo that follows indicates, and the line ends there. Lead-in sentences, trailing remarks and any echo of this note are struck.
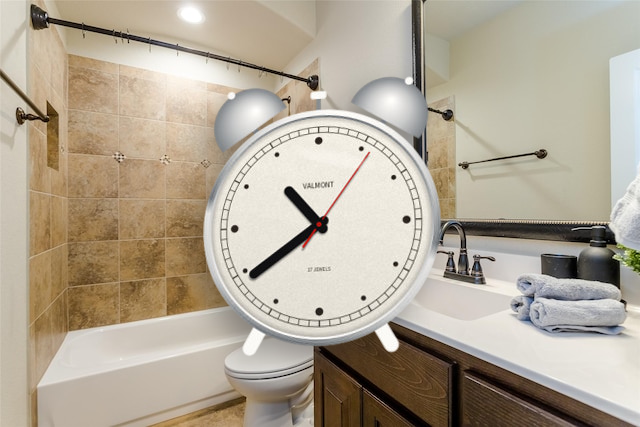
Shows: 10:39:06
